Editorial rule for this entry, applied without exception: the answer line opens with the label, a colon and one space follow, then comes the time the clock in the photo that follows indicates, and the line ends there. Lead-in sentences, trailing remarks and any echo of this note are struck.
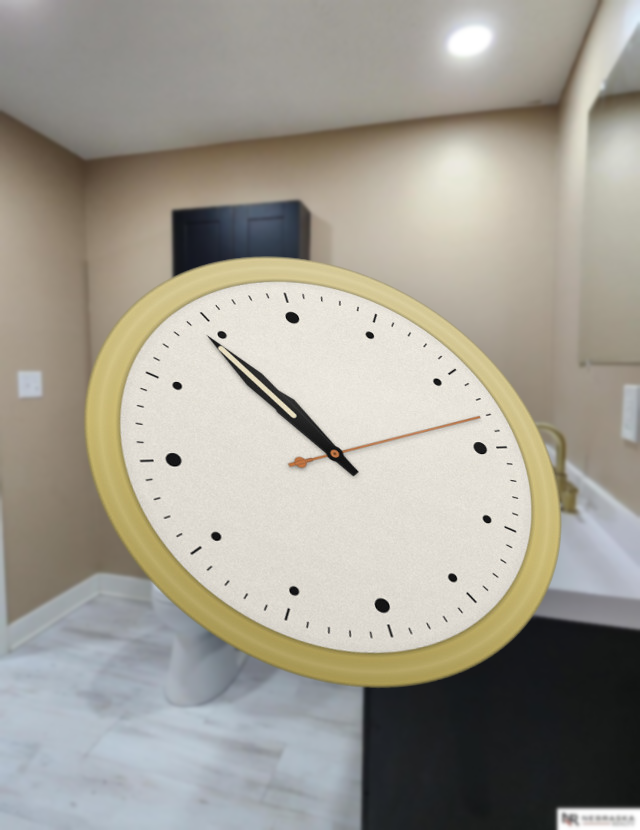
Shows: 10:54:13
